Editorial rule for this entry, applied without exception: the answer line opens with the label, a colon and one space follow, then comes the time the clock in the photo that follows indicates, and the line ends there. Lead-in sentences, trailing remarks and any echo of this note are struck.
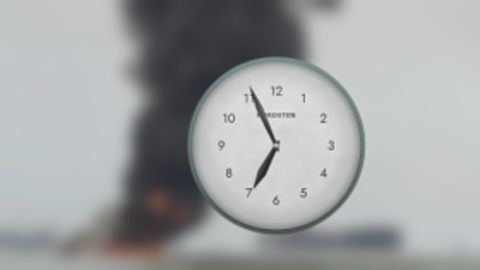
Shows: 6:56
